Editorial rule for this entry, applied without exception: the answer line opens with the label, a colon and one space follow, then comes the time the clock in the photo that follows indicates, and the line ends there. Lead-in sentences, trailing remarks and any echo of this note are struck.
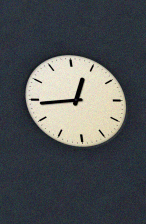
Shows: 12:44
